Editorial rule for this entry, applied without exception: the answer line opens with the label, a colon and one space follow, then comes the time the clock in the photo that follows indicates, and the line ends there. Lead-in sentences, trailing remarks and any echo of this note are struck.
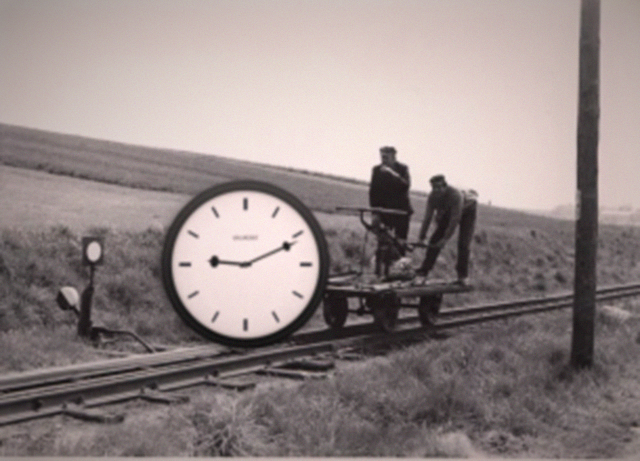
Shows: 9:11
